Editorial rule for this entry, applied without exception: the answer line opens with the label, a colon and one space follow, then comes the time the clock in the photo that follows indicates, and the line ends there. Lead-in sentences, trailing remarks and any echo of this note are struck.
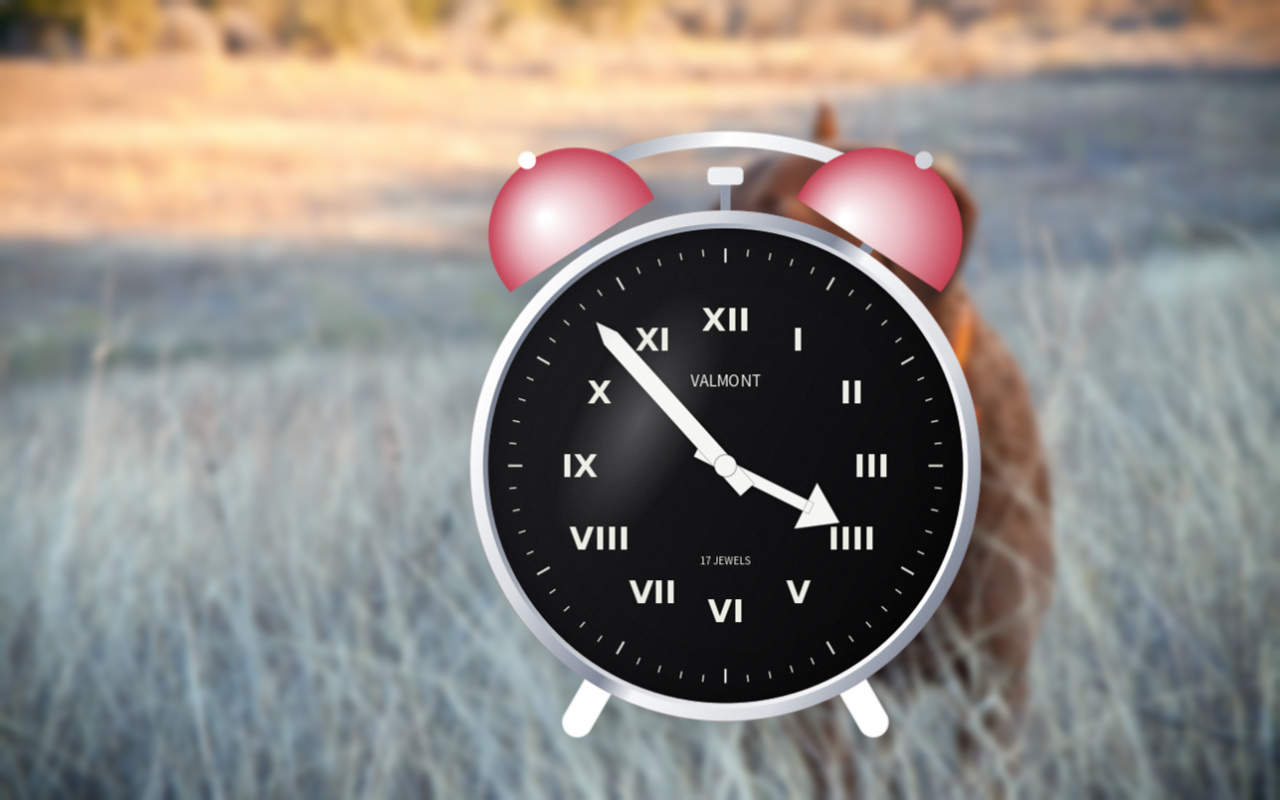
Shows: 3:53
